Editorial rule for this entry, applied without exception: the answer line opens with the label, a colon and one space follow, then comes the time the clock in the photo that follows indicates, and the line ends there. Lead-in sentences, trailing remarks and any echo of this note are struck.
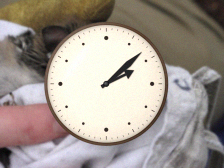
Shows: 2:08
